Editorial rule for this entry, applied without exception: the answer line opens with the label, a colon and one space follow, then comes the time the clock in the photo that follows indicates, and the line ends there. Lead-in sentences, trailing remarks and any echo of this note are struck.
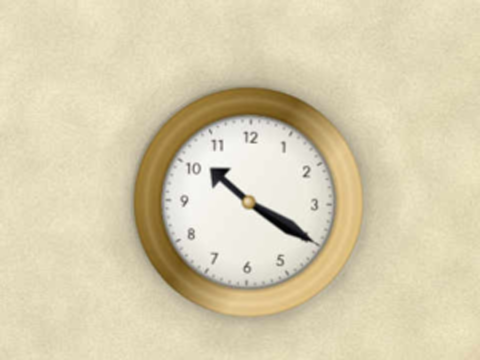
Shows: 10:20
